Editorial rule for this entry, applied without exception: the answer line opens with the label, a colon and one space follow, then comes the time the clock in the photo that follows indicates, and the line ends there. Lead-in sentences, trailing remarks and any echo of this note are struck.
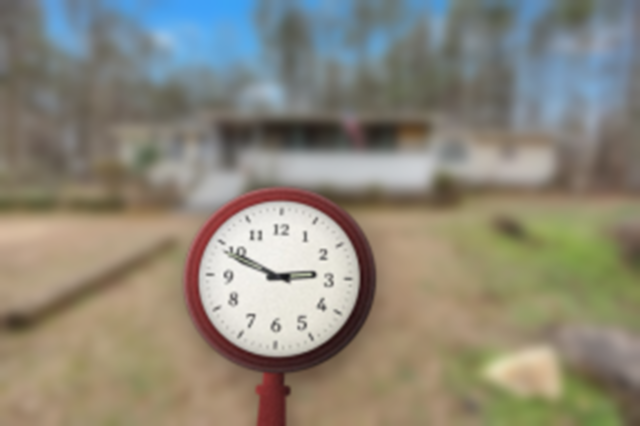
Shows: 2:49
